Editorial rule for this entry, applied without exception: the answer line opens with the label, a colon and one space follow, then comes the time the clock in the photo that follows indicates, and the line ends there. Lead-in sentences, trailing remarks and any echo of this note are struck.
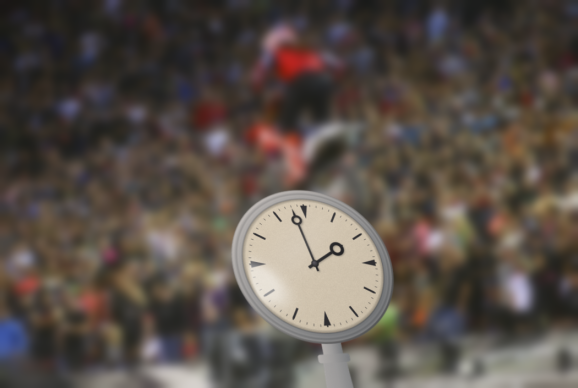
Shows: 1:58
